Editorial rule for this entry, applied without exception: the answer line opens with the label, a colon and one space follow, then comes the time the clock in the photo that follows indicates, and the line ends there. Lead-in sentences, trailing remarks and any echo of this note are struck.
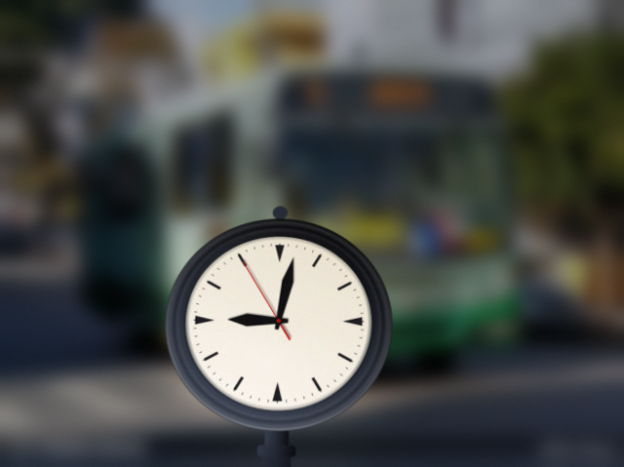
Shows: 9:01:55
